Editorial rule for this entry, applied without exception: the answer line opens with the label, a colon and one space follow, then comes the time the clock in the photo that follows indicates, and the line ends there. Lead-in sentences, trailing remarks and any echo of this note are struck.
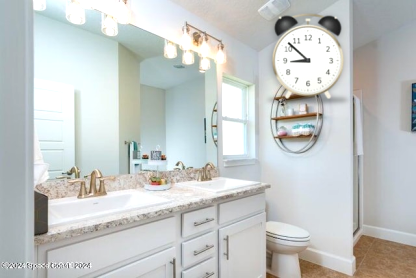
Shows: 8:52
